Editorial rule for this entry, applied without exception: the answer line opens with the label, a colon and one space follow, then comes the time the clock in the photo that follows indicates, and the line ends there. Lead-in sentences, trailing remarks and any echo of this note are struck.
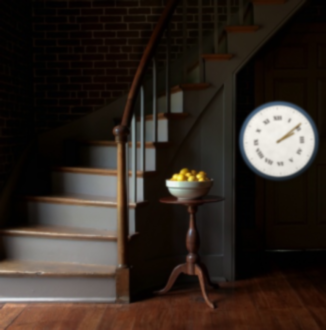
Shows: 2:09
